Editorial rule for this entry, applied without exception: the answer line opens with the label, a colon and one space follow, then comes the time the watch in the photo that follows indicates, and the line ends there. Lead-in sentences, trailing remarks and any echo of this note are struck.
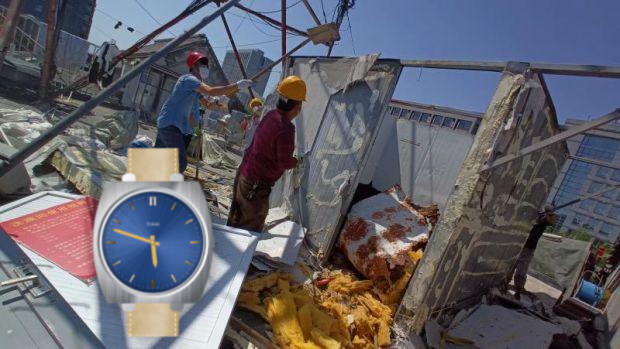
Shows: 5:48
